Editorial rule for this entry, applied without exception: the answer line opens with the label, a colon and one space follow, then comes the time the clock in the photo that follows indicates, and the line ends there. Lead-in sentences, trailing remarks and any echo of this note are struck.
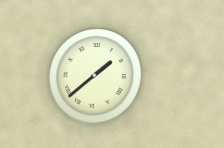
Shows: 1:38
